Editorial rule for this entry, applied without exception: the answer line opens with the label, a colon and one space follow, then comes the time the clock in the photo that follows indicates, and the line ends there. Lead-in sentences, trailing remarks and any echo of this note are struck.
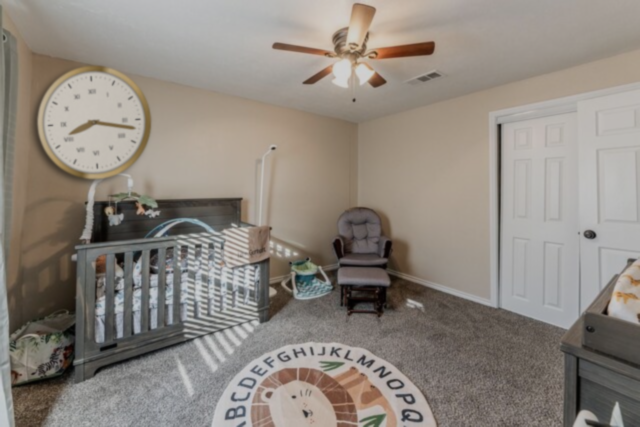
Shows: 8:17
